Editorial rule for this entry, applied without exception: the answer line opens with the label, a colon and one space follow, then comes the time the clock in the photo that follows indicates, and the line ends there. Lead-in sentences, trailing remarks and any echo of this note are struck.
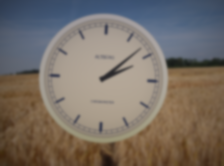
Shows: 2:08
